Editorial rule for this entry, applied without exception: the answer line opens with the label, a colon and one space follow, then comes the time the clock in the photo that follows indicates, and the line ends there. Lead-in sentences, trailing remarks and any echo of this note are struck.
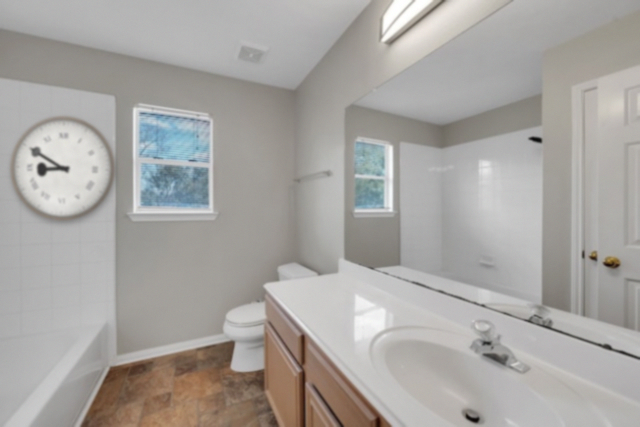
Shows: 8:50
